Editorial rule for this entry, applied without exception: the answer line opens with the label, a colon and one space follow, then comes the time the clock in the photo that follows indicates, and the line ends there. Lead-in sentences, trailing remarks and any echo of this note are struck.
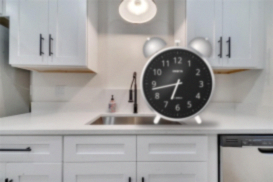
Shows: 6:43
